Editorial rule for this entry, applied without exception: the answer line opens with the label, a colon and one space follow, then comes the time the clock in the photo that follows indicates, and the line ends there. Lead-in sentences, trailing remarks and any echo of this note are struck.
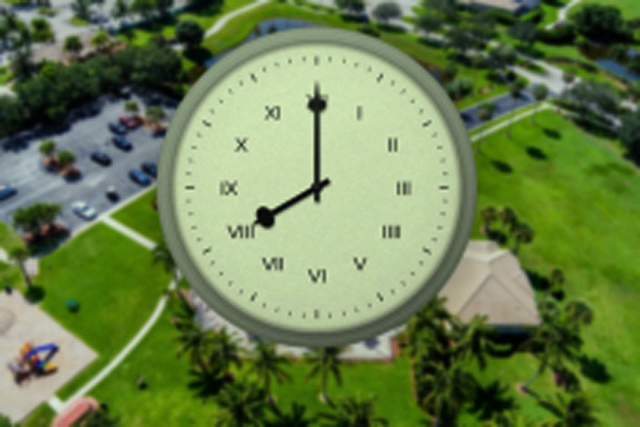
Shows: 8:00
